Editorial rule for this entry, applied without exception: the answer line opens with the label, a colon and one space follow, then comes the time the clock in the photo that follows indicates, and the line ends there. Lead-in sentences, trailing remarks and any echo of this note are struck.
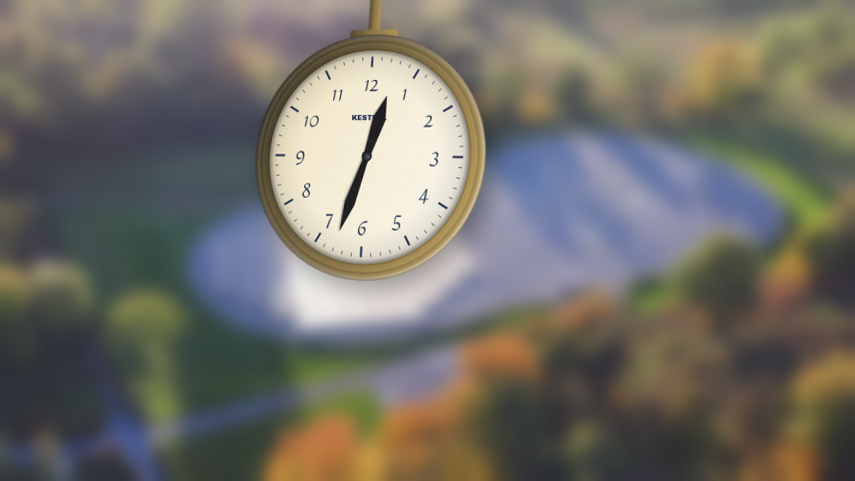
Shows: 12:33
